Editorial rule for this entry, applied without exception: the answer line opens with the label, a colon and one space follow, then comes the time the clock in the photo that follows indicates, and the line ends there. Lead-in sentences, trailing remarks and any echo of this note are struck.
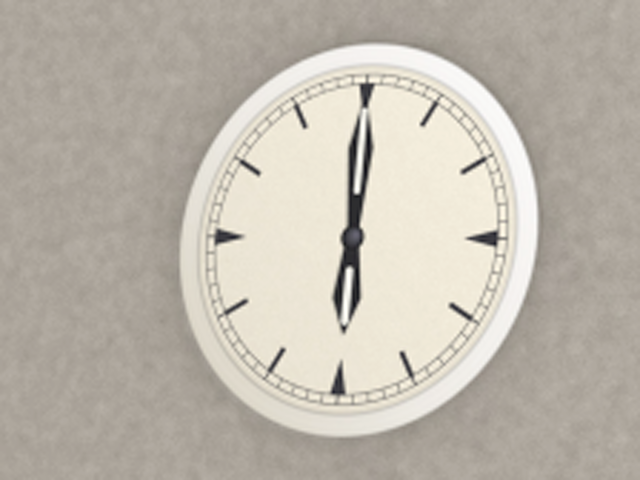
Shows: 6:00
